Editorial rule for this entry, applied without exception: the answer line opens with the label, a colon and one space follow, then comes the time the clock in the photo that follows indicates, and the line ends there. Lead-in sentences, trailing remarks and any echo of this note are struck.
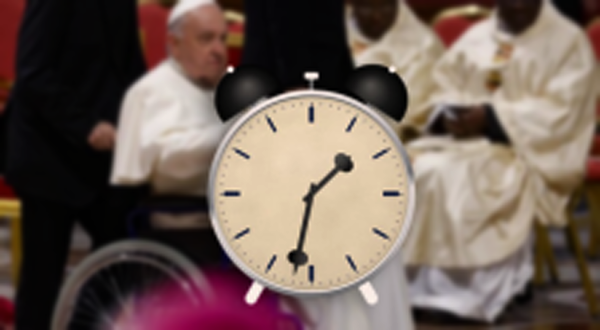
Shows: 1:32
